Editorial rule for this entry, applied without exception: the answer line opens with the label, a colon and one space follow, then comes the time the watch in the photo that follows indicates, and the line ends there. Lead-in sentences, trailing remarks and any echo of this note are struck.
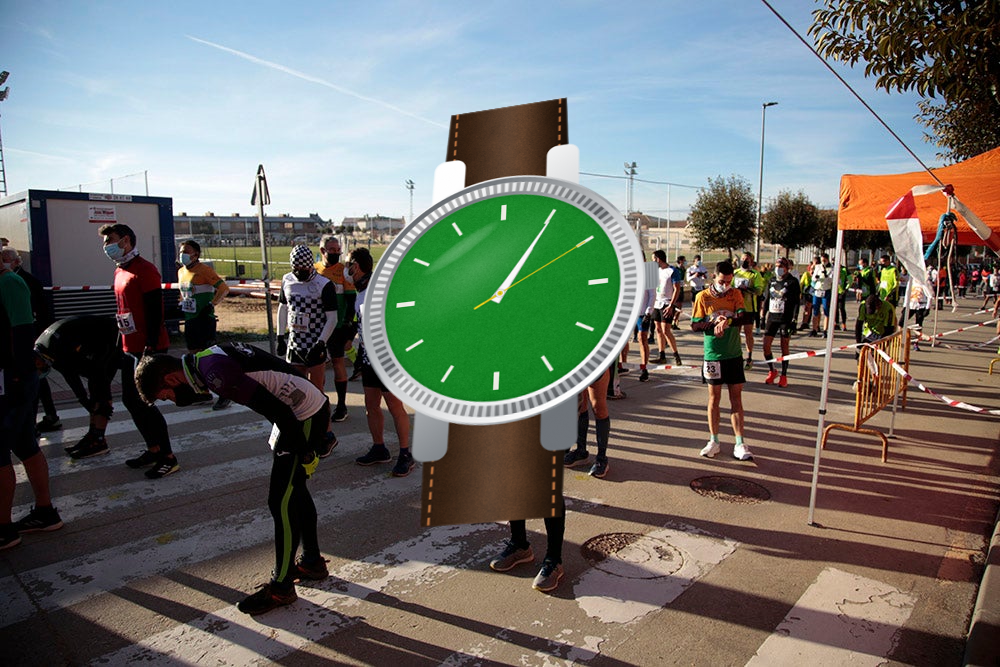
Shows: 1:05:10
